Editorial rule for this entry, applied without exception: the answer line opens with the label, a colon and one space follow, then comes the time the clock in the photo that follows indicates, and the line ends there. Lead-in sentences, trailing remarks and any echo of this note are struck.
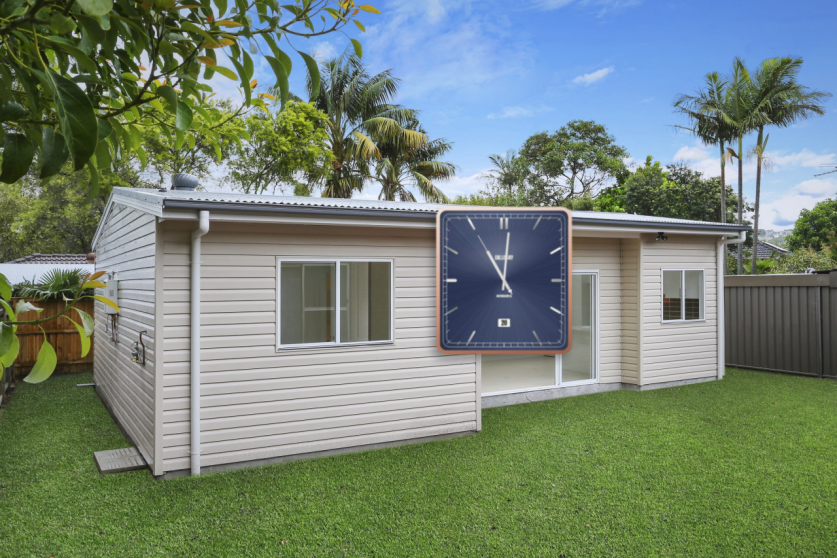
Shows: 11:00:55
